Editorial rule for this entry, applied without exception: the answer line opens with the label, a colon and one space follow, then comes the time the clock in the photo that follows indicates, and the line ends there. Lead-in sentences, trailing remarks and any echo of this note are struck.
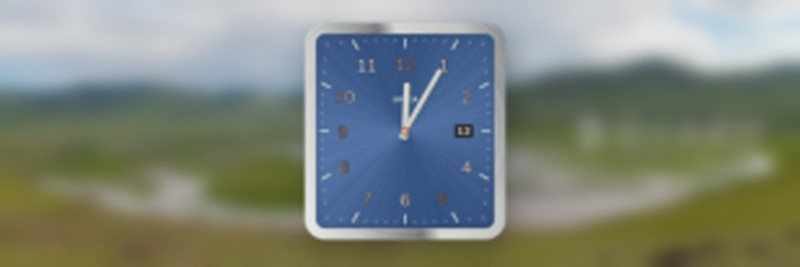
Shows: 12:05
